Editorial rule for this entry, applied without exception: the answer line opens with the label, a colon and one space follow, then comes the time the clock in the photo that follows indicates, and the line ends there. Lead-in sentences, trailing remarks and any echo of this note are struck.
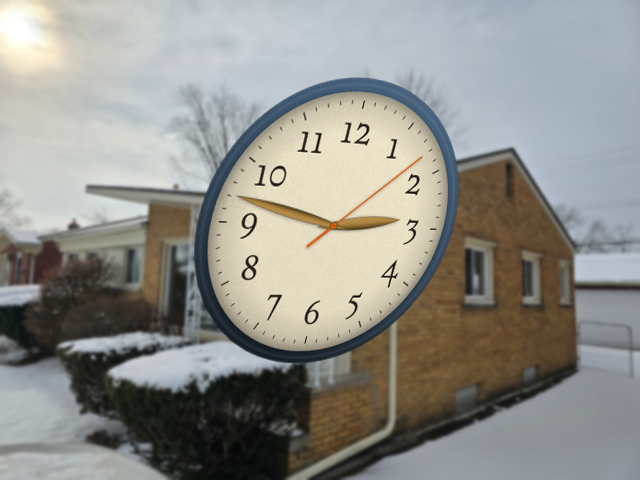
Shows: 2:47:08
